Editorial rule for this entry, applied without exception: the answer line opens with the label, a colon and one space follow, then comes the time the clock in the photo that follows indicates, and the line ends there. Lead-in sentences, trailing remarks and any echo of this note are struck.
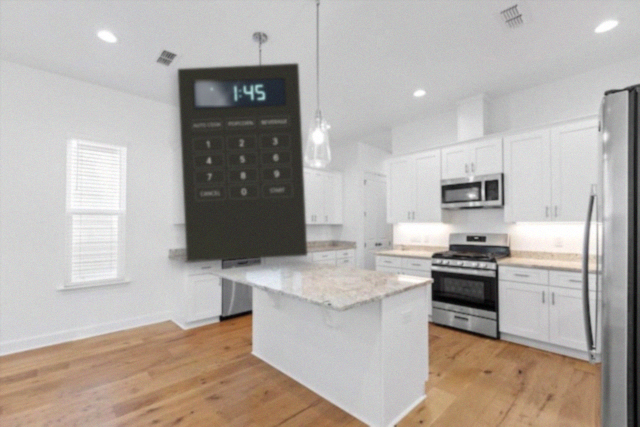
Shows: 1:45
